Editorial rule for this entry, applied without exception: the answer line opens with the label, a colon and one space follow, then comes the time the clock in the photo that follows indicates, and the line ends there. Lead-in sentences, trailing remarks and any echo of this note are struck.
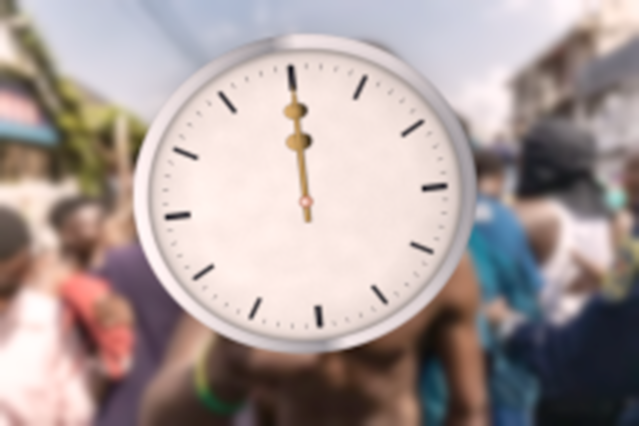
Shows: 12:00
